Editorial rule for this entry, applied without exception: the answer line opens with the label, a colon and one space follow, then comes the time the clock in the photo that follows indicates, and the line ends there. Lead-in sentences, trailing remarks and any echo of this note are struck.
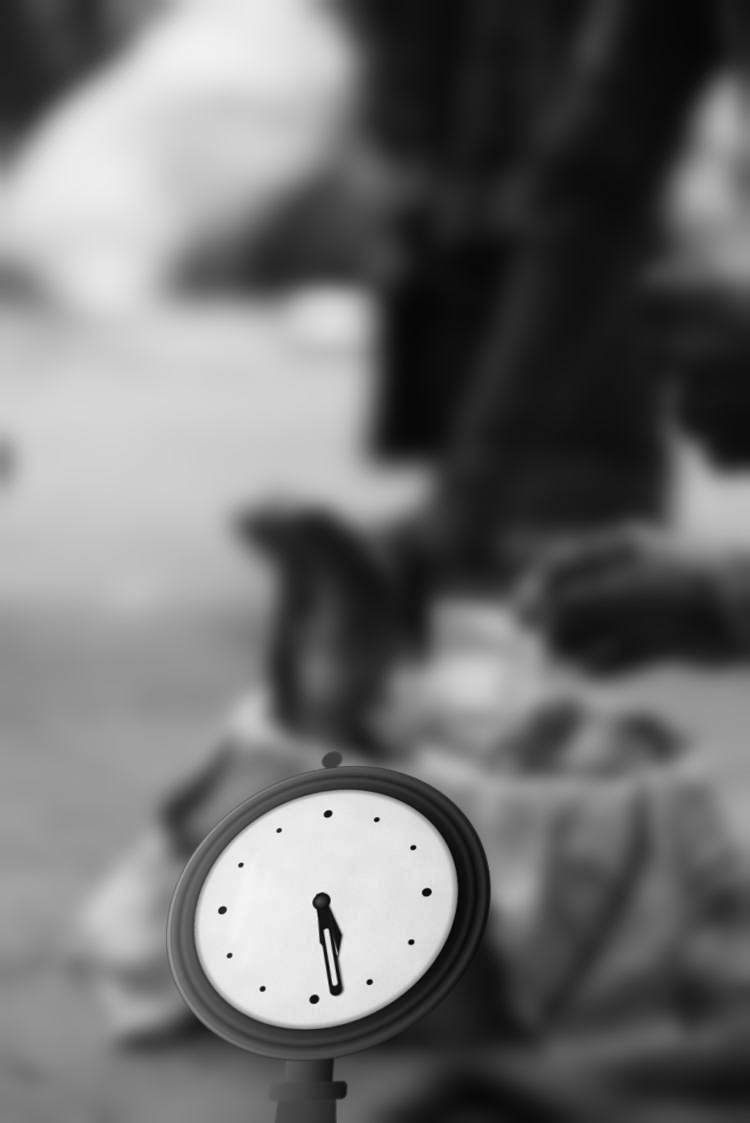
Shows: 5:28
